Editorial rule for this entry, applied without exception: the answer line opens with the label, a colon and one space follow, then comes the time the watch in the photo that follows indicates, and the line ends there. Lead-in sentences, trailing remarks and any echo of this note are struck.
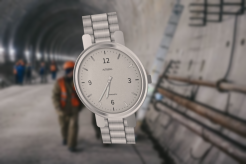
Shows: 6:36
